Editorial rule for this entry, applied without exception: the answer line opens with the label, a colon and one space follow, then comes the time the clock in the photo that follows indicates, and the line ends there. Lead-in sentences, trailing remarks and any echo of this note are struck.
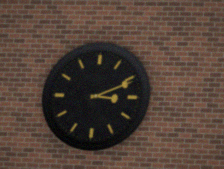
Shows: 3:11
